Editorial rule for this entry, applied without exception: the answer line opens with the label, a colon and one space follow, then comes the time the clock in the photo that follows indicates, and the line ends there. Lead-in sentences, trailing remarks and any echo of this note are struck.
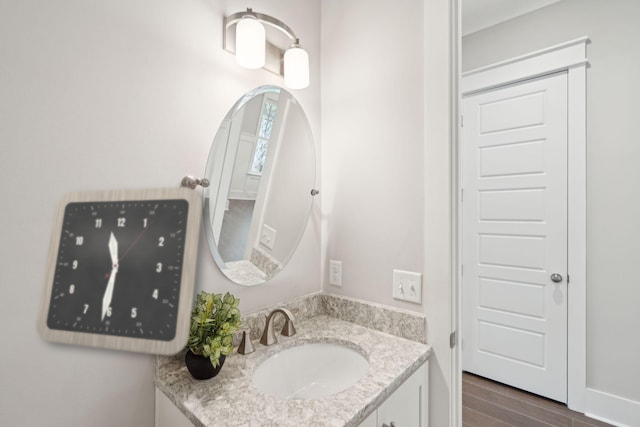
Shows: 11:31:06
